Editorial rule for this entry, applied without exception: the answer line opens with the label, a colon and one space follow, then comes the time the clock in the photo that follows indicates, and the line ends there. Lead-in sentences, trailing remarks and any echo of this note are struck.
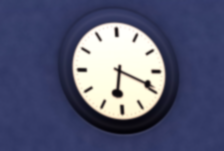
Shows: 6:19
